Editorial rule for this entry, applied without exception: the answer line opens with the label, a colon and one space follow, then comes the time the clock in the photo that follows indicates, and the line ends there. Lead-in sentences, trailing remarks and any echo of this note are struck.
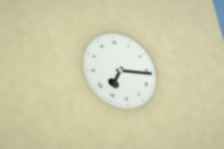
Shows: 7:16
